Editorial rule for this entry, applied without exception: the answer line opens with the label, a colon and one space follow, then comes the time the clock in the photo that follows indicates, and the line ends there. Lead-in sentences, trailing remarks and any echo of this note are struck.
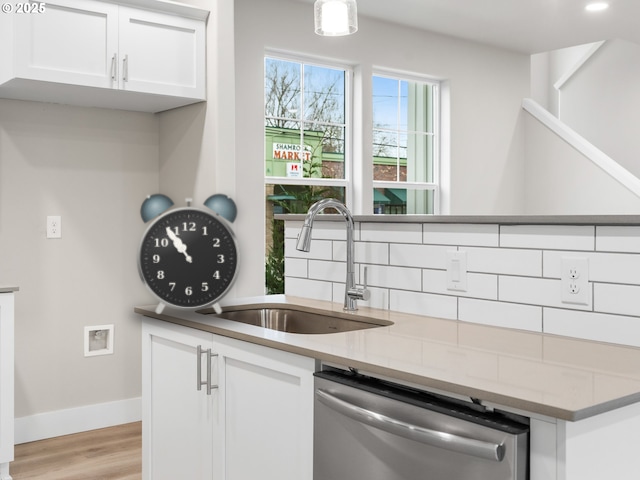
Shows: 10:54
